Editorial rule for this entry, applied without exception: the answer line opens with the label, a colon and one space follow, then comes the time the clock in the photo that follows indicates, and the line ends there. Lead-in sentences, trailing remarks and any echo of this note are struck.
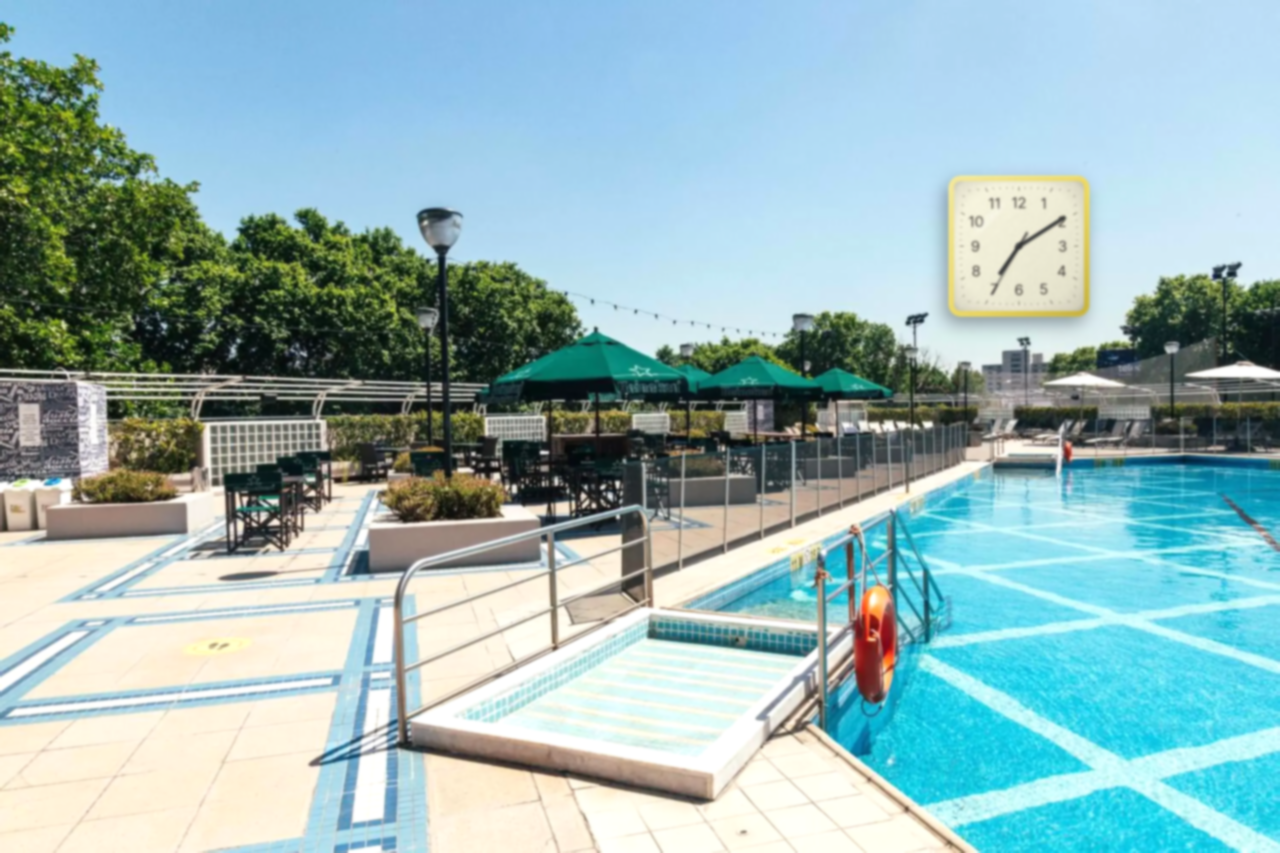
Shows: 7:09:35
